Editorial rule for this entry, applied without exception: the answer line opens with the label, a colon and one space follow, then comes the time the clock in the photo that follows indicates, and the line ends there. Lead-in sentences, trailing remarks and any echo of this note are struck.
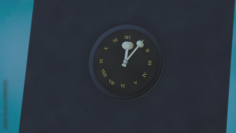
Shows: 12:06
